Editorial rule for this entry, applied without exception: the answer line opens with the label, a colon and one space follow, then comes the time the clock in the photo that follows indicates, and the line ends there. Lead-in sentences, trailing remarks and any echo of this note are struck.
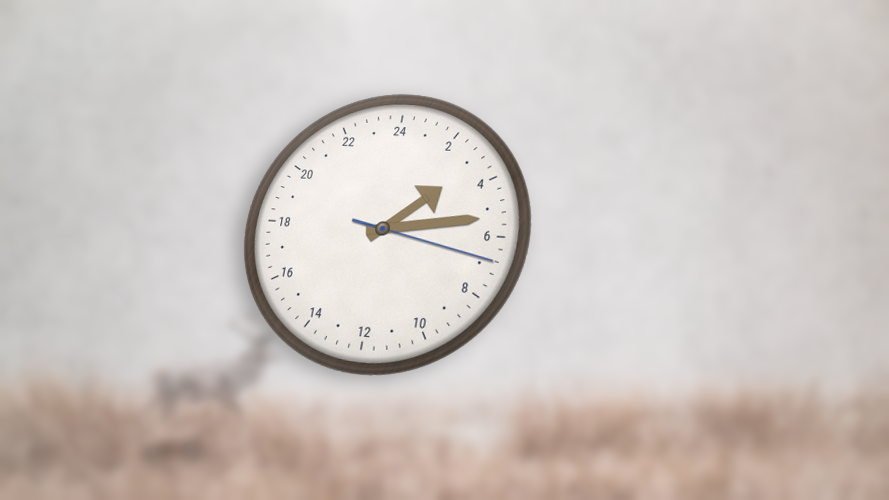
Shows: 3:13:17
